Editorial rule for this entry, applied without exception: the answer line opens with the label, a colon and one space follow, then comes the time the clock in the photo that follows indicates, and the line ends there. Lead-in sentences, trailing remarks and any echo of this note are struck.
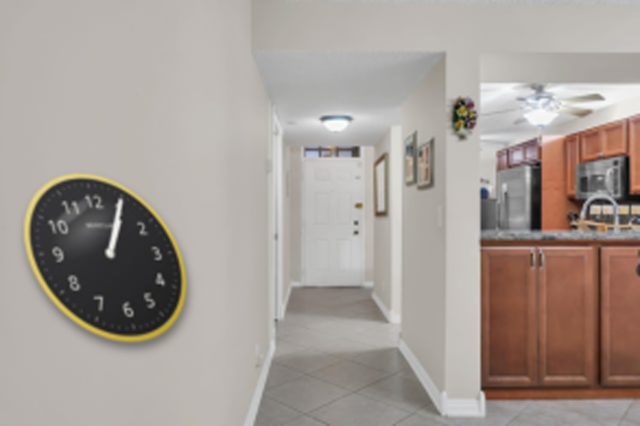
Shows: 1:05
